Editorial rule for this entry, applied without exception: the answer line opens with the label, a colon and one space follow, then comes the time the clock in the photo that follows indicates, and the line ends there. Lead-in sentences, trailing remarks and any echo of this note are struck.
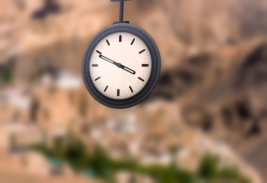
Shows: 3:49
